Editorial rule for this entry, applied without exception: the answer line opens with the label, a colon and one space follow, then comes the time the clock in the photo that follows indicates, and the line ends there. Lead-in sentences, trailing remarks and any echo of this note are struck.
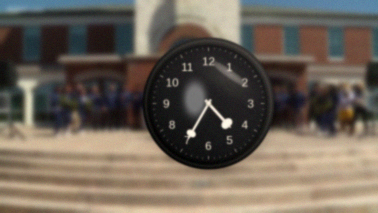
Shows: 4:35
